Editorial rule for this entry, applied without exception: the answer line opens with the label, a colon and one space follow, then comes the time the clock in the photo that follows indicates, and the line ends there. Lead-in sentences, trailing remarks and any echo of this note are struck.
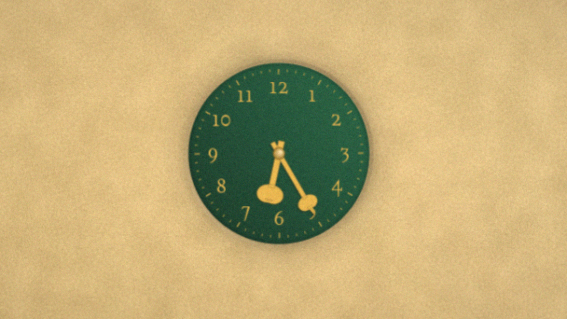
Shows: 6:25
